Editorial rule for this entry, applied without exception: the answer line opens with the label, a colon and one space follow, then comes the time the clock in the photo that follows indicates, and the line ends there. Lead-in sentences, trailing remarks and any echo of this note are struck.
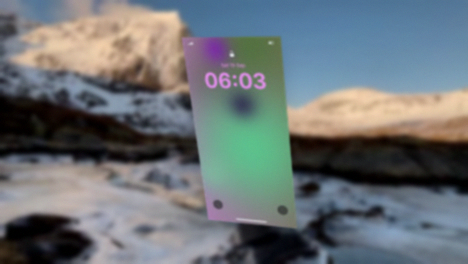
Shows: 6:03
